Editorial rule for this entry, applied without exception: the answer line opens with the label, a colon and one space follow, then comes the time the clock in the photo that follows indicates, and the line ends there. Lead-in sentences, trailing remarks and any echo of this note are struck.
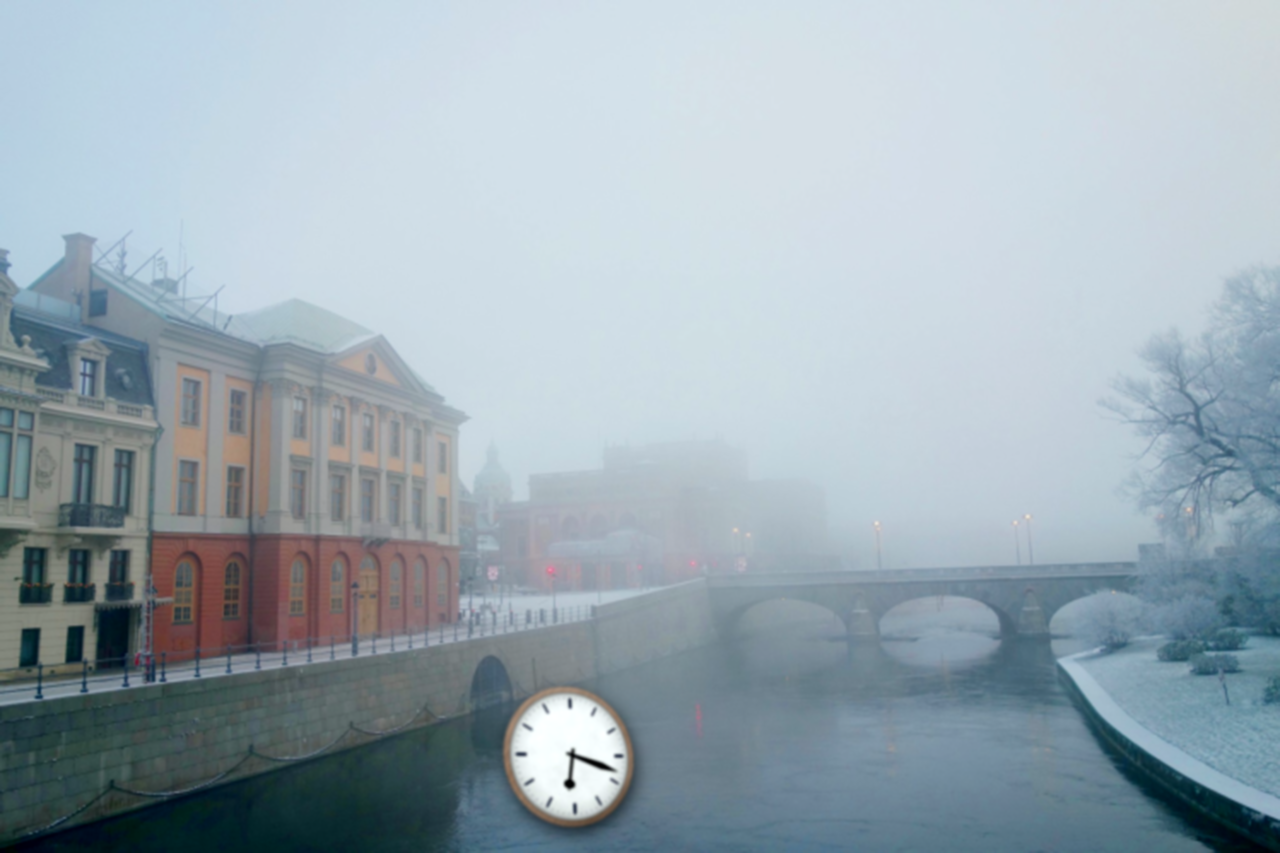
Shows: 6:18
